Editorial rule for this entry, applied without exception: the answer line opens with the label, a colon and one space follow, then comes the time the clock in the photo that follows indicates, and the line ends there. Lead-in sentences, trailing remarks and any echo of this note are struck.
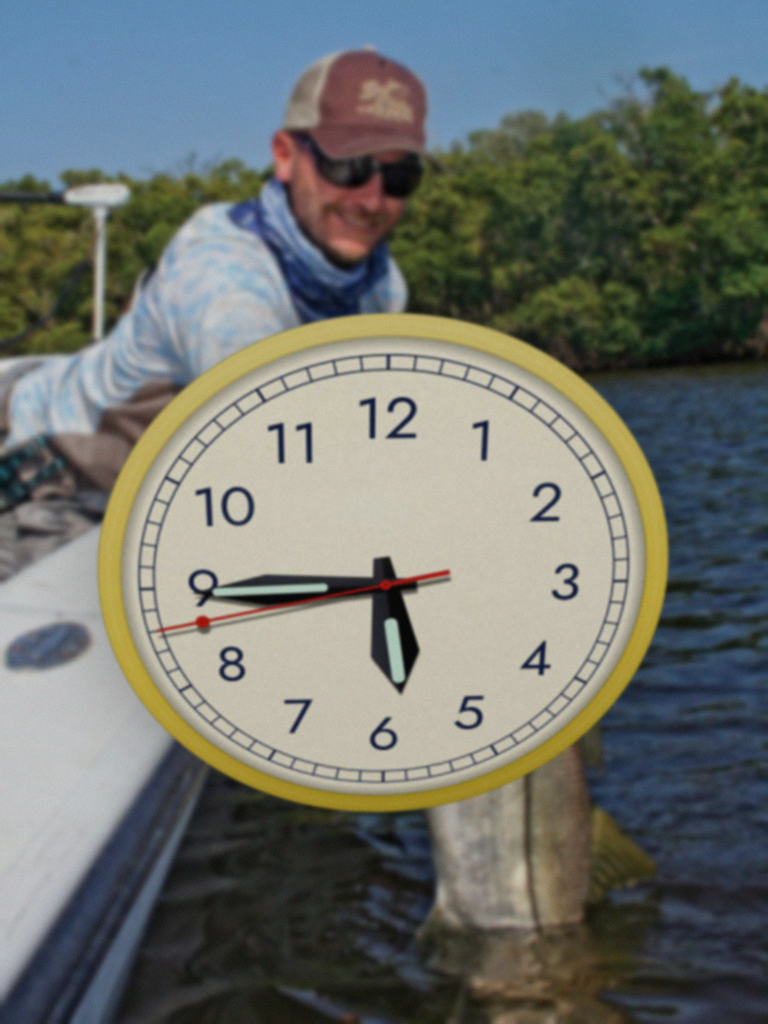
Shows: 5:44:43
